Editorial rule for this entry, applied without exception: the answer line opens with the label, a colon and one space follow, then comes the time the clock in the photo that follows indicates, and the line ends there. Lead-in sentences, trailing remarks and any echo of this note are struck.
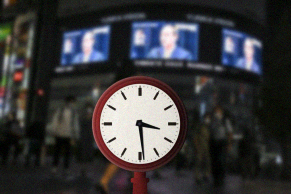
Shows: 3:29
